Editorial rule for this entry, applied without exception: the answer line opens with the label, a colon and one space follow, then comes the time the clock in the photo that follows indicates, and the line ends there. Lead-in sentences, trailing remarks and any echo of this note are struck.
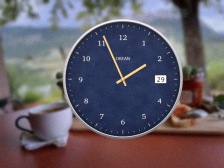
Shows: 1:56
